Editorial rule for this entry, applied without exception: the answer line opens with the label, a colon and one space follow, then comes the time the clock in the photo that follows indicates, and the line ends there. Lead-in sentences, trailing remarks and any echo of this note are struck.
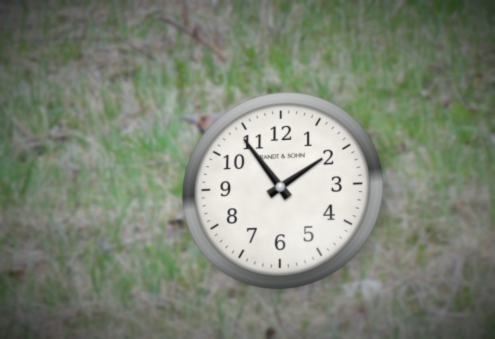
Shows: 1:54
